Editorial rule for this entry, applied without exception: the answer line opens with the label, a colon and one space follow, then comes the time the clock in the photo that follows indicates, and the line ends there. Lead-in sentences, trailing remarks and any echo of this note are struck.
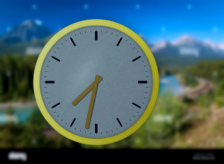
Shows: 7:32
